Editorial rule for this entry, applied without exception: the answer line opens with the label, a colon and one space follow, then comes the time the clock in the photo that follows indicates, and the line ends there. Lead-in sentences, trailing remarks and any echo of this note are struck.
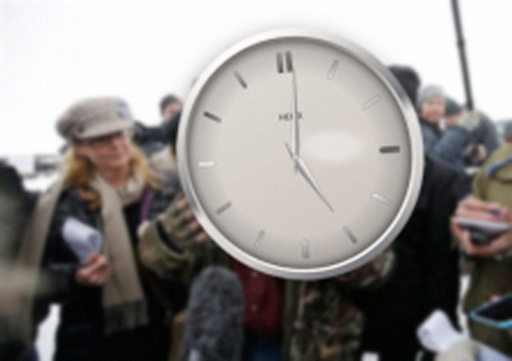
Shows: 5:01
